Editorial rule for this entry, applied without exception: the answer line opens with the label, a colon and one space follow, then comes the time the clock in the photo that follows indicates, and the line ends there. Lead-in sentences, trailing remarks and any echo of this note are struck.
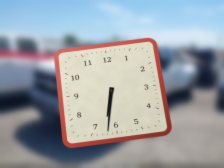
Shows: 6:32
